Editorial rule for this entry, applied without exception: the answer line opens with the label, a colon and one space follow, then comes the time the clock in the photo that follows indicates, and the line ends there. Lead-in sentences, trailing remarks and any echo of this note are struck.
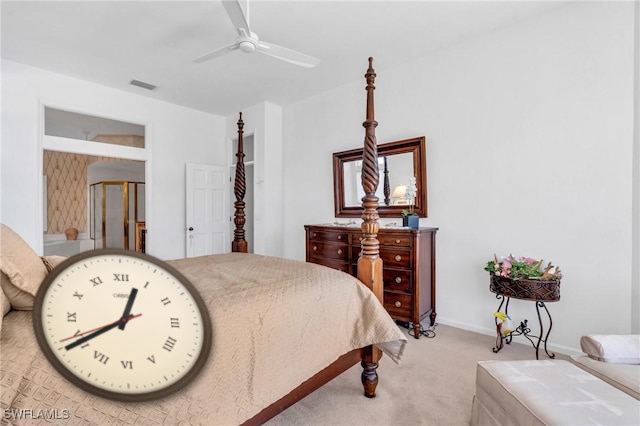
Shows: 12:39:41
